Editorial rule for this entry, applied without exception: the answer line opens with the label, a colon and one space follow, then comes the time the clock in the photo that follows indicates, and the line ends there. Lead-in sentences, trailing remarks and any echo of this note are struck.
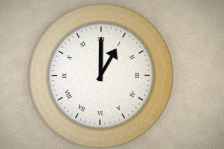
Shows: 1:00
